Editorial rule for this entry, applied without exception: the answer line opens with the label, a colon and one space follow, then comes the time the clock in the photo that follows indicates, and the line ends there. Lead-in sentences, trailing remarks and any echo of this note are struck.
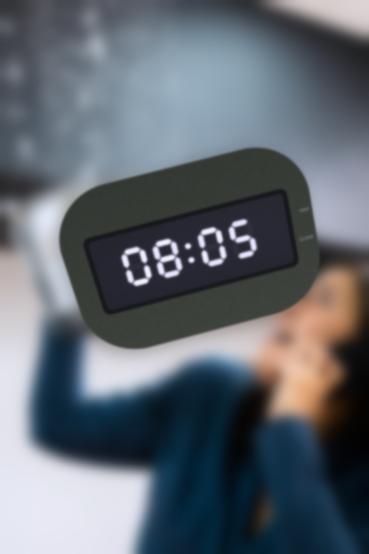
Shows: 8:05
